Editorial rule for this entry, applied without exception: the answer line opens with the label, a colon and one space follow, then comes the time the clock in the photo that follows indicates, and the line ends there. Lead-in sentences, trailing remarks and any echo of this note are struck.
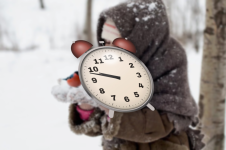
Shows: 9:48
